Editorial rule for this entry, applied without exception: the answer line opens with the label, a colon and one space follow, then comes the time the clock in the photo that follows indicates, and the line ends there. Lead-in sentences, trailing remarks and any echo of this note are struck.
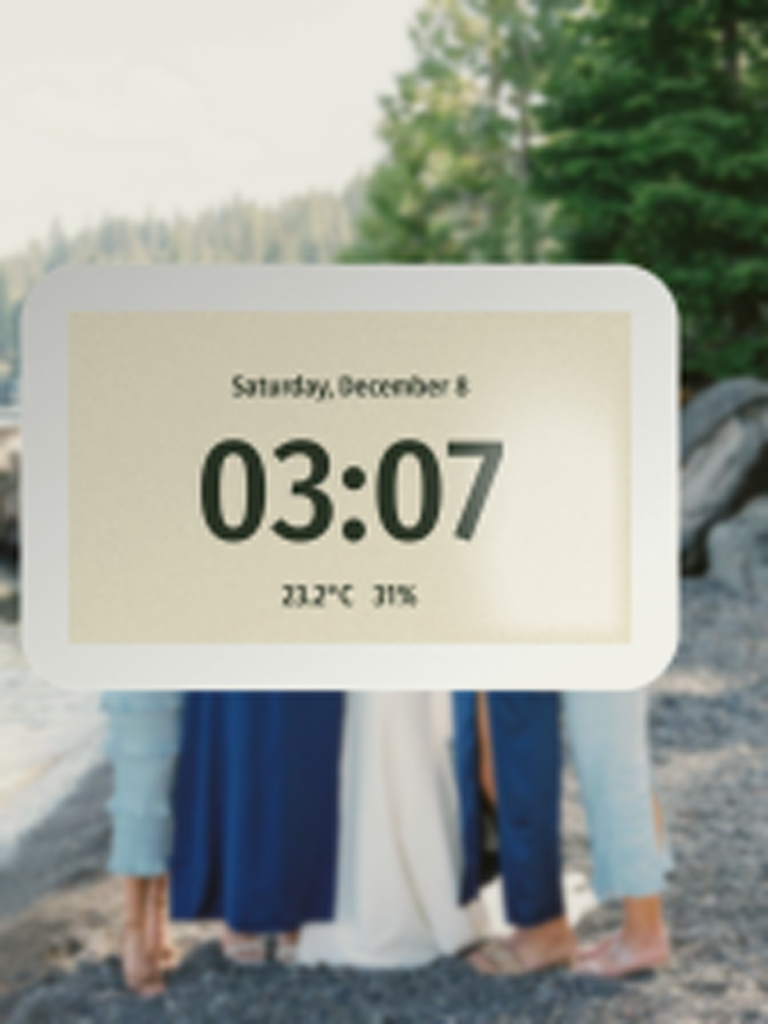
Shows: 3:07
